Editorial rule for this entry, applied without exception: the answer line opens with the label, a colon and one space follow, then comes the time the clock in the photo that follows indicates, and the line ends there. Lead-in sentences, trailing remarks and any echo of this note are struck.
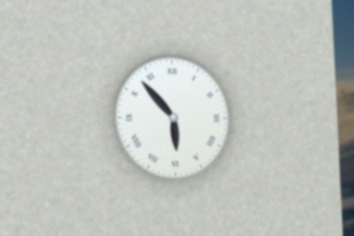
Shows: 5:53
